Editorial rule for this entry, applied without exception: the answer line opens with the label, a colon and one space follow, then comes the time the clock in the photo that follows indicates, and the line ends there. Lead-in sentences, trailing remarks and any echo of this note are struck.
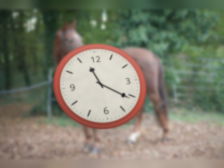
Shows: 11:21
